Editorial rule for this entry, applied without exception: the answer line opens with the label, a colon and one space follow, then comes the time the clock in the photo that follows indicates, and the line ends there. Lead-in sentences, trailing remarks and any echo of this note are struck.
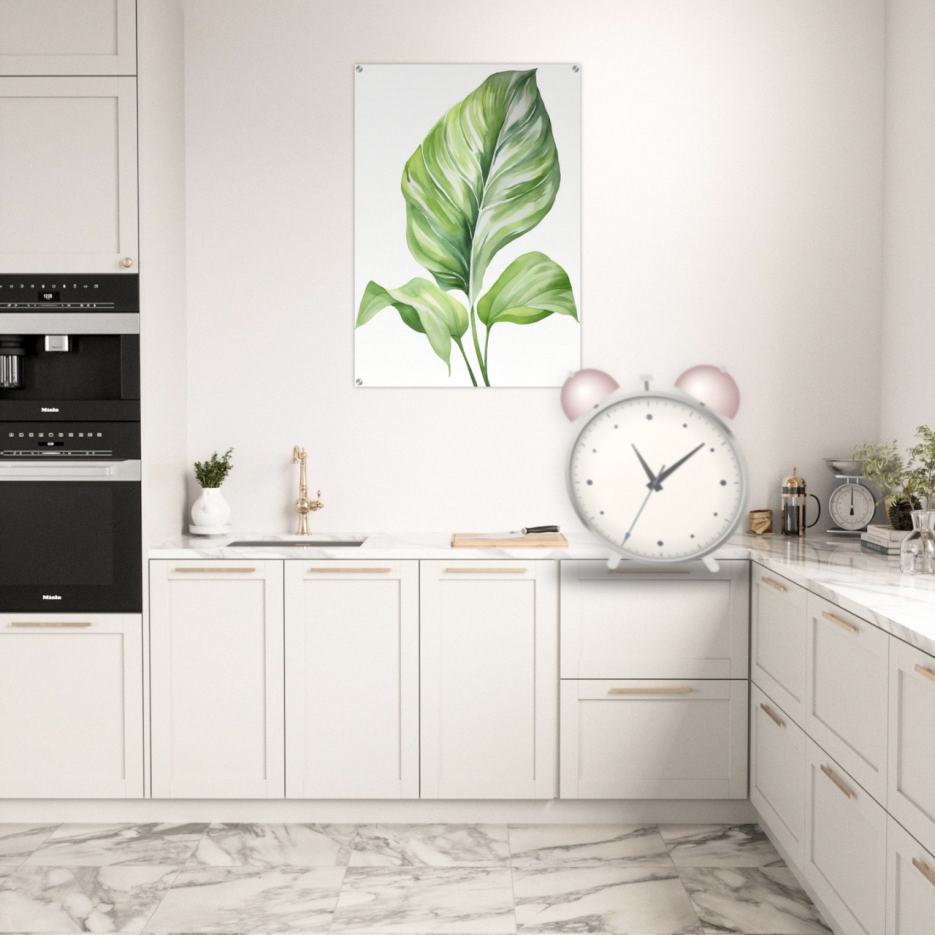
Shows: 11:08:35
